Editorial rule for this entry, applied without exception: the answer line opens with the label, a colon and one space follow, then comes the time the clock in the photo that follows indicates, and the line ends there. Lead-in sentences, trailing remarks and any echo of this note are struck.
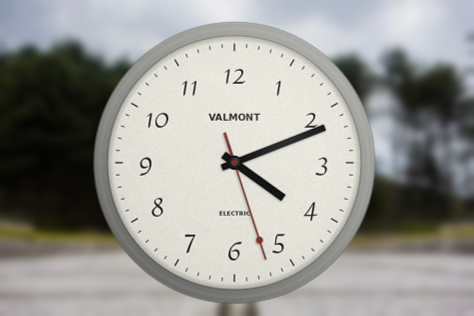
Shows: 4:11:27
